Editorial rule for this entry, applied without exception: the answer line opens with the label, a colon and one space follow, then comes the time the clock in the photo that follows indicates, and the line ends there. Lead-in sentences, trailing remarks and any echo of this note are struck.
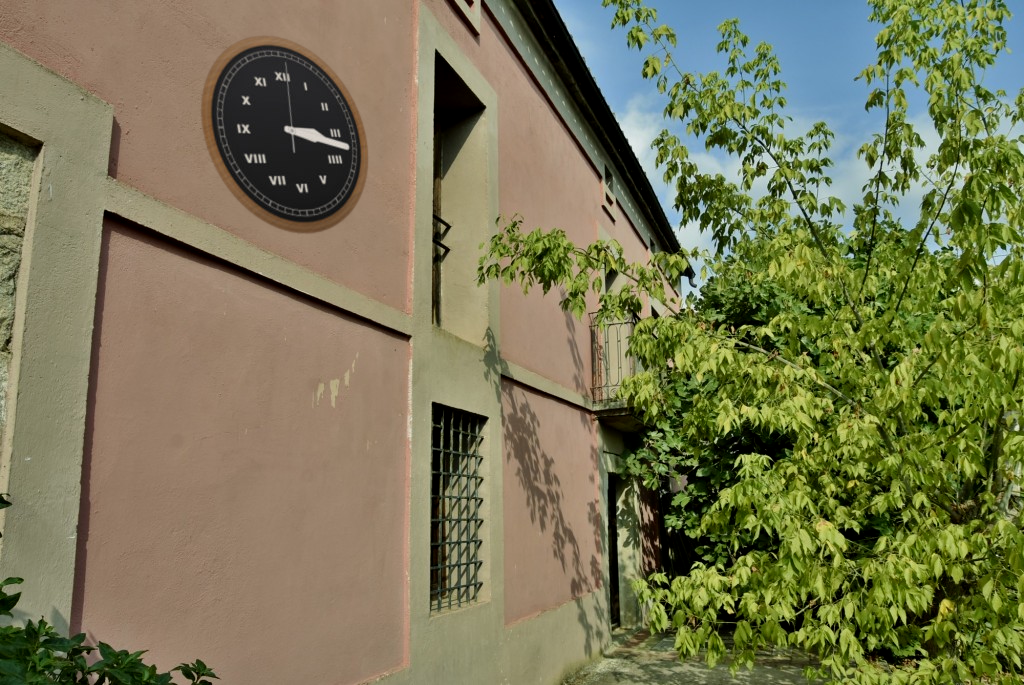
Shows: 3:17:01
